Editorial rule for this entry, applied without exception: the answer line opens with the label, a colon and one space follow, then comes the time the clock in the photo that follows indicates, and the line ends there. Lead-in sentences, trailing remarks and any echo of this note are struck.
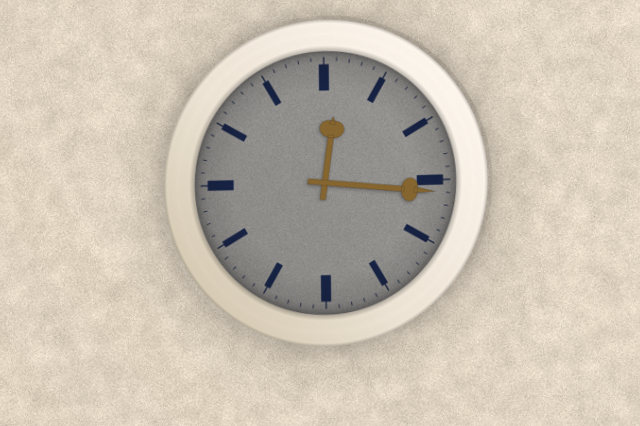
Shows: 12:16
